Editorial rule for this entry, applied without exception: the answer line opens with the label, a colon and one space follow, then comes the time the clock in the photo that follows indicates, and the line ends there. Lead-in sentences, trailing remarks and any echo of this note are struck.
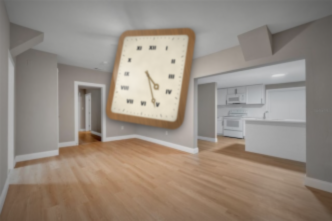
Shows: 4:26
